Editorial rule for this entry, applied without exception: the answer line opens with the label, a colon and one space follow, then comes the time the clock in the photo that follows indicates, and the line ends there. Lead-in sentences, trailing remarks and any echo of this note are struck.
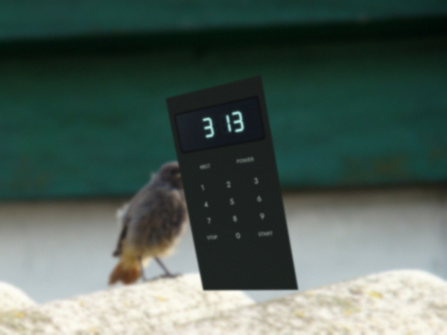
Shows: 3:13
